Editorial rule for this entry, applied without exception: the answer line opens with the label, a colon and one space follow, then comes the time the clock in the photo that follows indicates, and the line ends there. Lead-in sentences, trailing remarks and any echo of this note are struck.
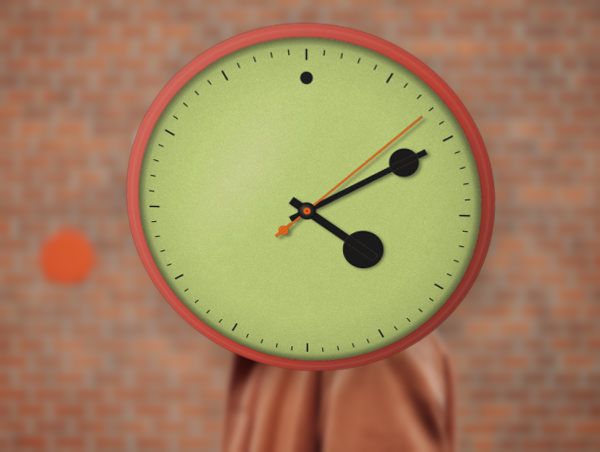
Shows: 4:10:08
